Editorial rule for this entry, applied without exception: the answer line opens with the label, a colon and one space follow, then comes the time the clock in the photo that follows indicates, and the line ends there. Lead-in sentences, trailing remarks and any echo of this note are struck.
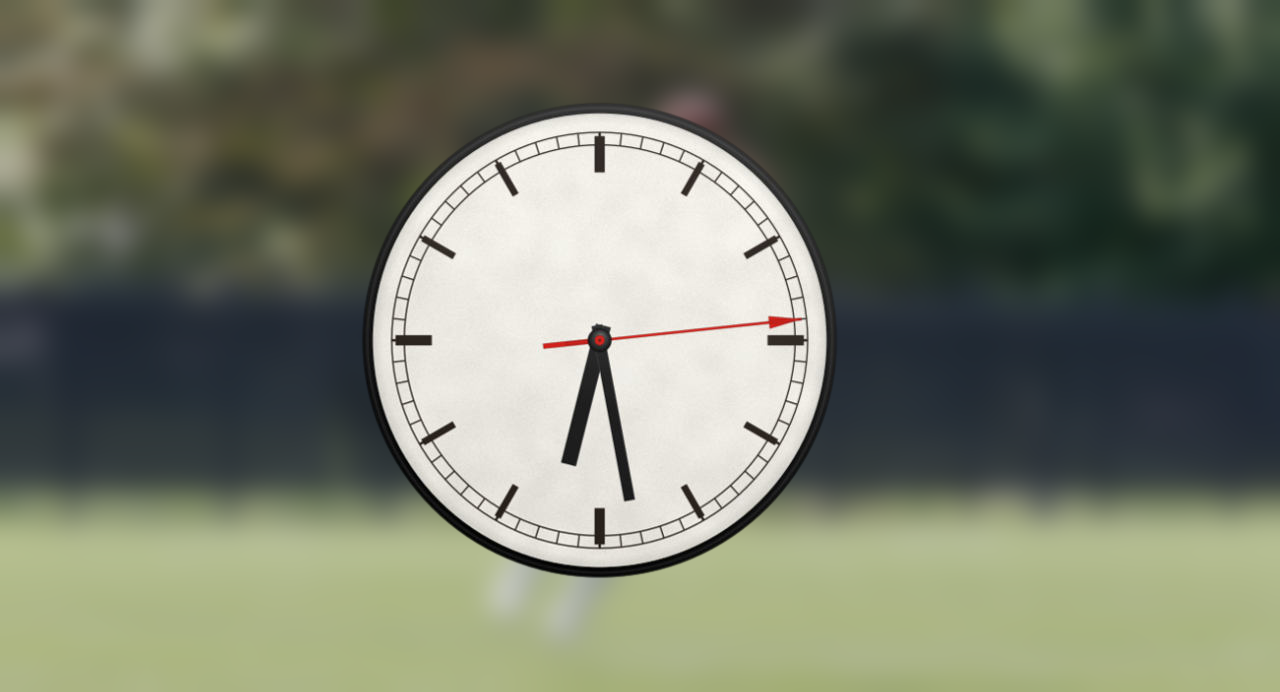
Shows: 6:28:14
